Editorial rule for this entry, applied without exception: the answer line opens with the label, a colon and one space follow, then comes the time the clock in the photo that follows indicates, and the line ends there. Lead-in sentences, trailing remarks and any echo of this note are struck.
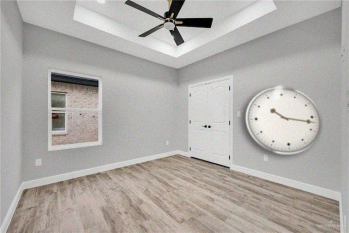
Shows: 10:17
